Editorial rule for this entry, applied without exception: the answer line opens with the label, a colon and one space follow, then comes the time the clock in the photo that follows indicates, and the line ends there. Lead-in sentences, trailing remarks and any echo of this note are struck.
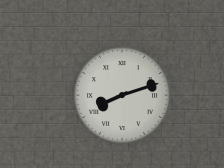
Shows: 8:12
